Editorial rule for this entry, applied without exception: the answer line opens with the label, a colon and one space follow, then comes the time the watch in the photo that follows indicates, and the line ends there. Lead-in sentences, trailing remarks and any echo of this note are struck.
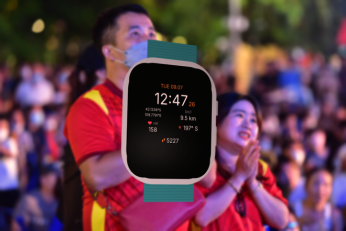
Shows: 12:47
